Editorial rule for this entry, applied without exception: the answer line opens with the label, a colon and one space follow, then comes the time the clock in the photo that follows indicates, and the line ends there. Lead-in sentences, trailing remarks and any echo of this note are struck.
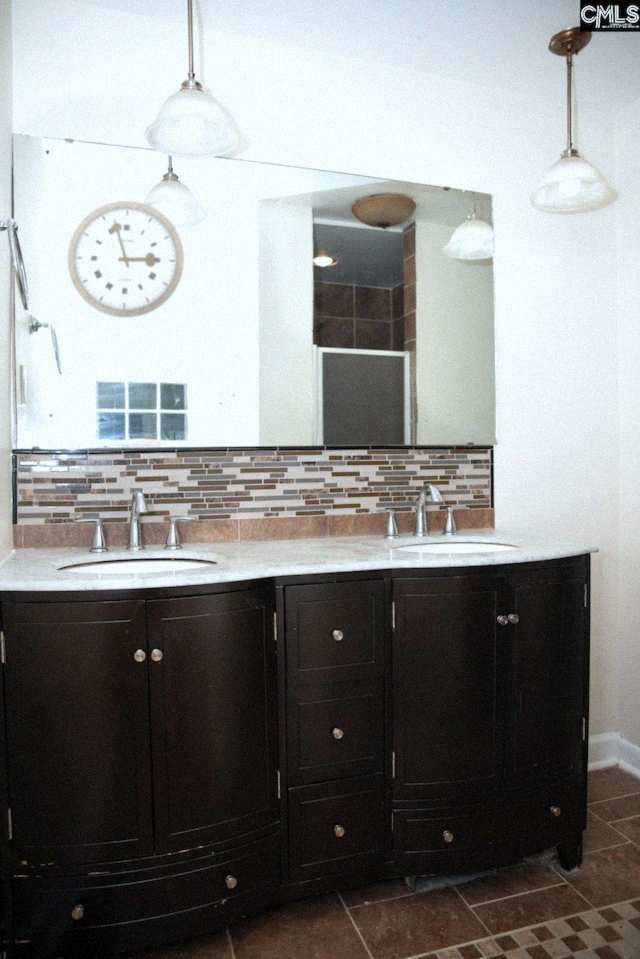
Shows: 2:57
